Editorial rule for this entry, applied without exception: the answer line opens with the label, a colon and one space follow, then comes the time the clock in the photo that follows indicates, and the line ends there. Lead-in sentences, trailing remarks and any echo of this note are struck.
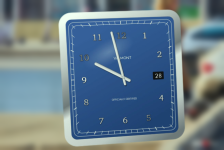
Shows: 9:58
